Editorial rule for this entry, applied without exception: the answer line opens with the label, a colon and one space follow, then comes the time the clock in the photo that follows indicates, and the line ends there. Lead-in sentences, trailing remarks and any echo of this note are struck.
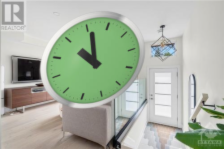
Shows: 9:56
